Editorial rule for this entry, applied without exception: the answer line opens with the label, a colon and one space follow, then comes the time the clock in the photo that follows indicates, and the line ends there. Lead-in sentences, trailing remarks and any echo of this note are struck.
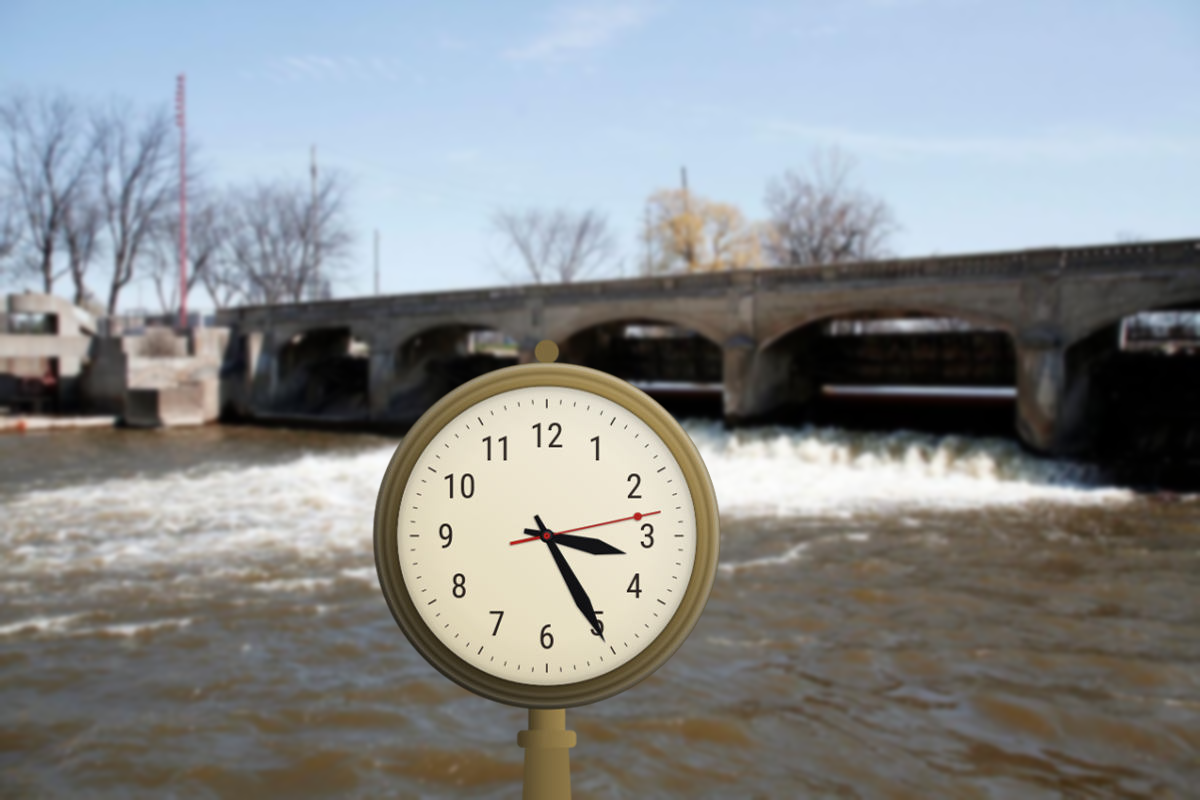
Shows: 3:25:13
